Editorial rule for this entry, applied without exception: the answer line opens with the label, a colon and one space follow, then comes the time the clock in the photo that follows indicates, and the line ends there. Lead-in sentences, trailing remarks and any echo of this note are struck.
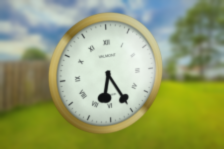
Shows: 6:25
